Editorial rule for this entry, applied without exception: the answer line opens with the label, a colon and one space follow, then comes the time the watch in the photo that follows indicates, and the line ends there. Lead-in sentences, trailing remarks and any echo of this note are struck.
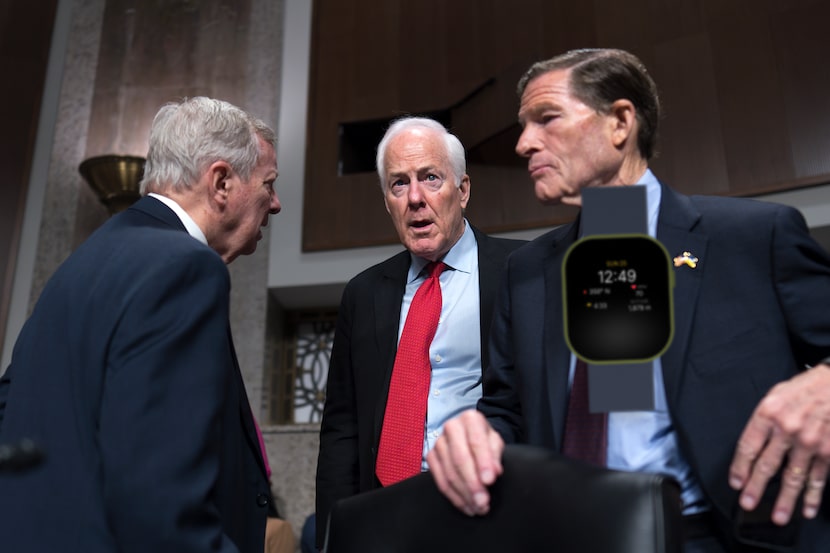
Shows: 12:49
